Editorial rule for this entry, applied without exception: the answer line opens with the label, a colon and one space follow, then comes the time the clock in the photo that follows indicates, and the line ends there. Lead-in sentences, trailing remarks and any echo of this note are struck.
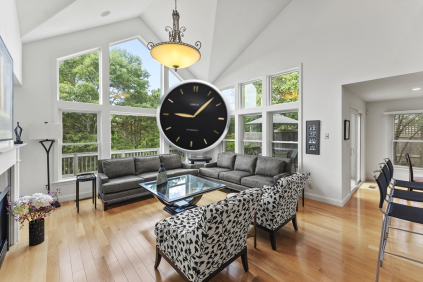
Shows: 9:07
